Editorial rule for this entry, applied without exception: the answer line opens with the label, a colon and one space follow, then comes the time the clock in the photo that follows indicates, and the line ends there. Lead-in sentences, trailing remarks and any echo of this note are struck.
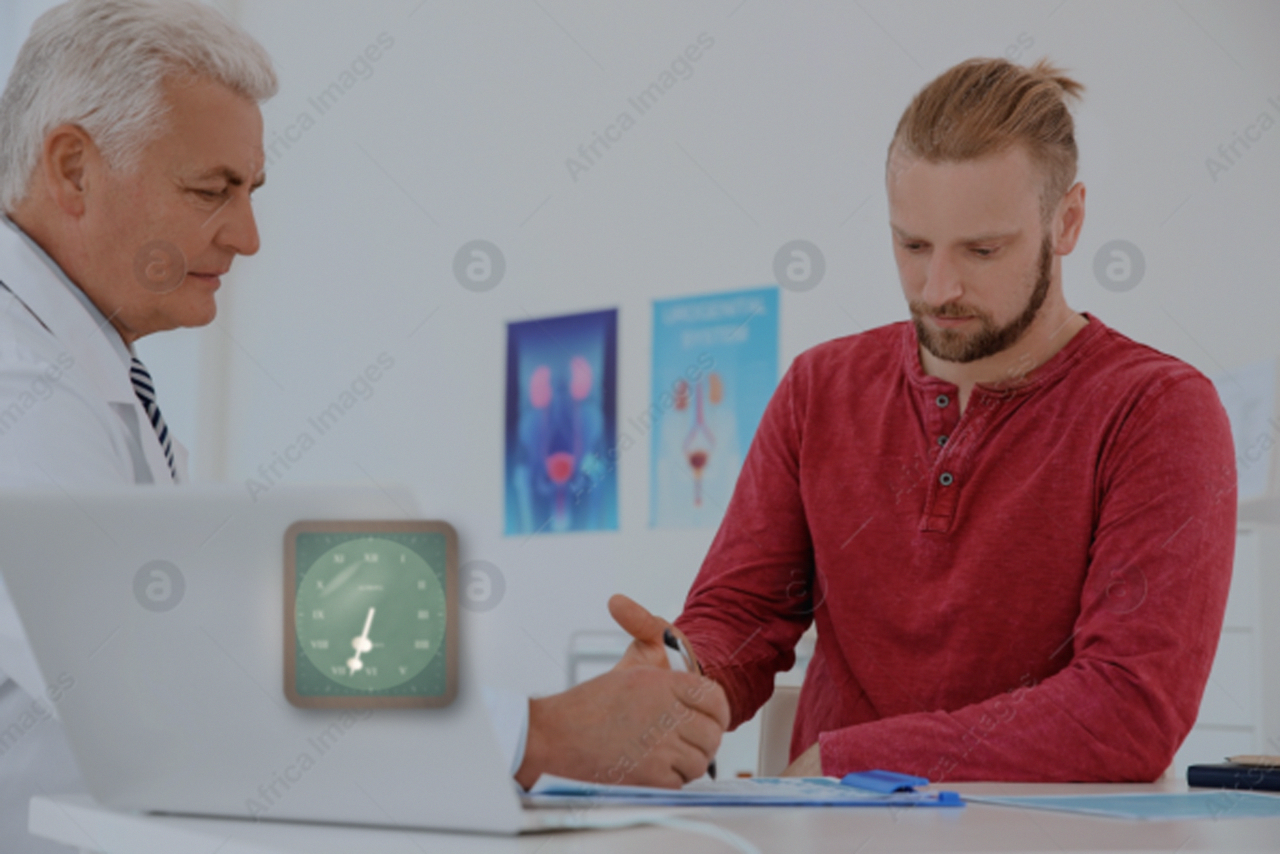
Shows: 6:33
